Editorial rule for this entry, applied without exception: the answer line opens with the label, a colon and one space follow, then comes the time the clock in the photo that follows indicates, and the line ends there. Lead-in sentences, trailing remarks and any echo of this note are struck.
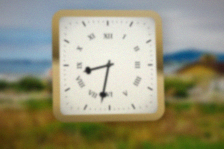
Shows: 8:32
